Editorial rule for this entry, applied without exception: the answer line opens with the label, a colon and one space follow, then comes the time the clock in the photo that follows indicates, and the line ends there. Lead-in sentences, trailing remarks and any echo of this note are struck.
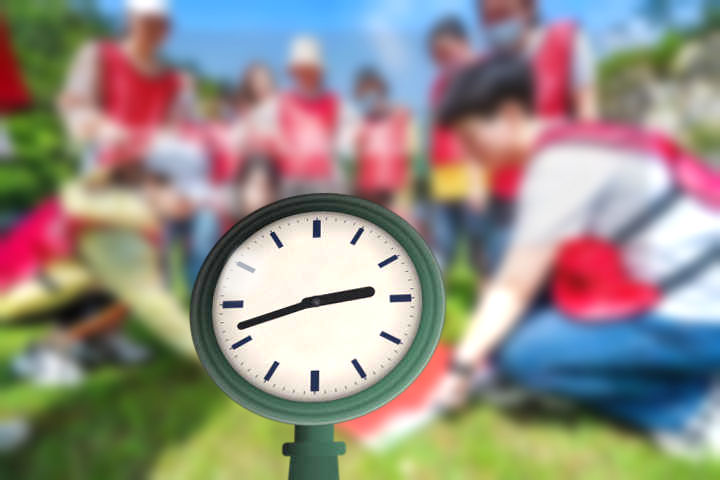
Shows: 2:42
